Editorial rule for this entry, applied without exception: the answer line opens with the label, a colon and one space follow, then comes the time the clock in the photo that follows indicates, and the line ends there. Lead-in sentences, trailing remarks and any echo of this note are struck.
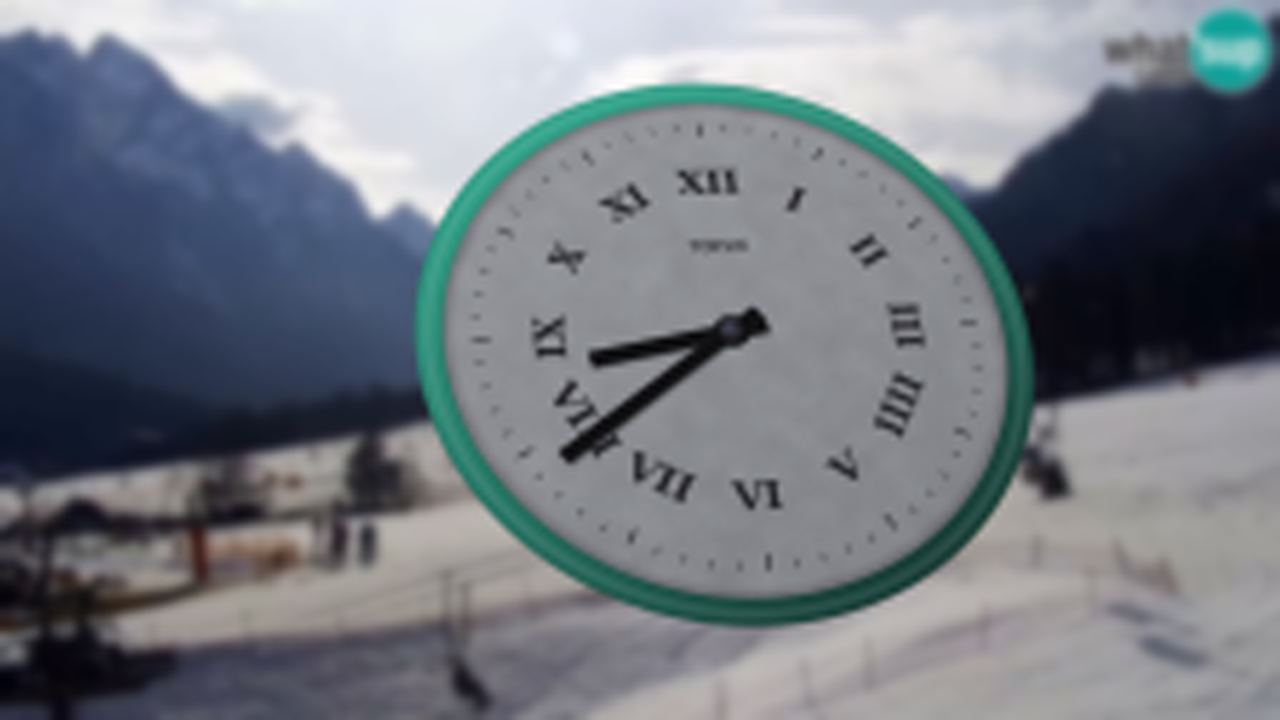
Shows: 8:39
